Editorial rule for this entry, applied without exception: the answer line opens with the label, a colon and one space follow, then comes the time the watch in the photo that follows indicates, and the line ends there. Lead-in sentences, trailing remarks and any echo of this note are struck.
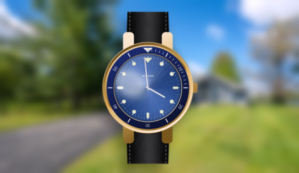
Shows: 3:59
